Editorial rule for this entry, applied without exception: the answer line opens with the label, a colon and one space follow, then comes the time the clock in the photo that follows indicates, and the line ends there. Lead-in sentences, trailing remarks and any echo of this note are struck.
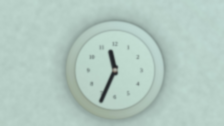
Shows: 11:34
